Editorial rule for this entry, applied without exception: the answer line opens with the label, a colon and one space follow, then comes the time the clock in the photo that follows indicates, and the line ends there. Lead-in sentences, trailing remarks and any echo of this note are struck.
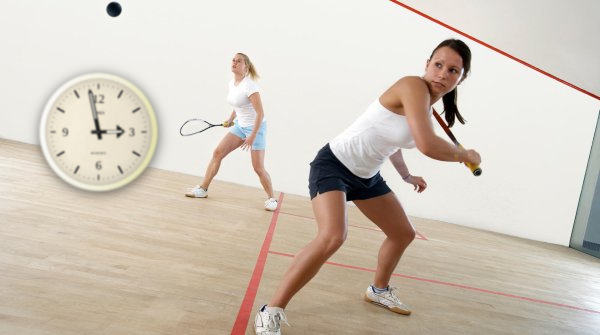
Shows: 2:58
